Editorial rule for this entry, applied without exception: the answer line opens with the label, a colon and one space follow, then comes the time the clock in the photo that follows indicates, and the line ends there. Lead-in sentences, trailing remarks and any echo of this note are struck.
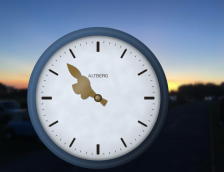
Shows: 9:53
